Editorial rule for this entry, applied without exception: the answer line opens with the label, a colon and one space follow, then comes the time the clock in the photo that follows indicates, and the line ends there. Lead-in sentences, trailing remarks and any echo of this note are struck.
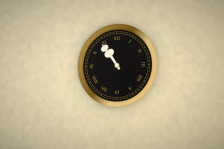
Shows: 10:54
